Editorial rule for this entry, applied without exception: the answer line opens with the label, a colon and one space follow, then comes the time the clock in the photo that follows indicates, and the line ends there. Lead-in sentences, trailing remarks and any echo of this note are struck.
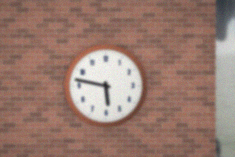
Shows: 5:47
